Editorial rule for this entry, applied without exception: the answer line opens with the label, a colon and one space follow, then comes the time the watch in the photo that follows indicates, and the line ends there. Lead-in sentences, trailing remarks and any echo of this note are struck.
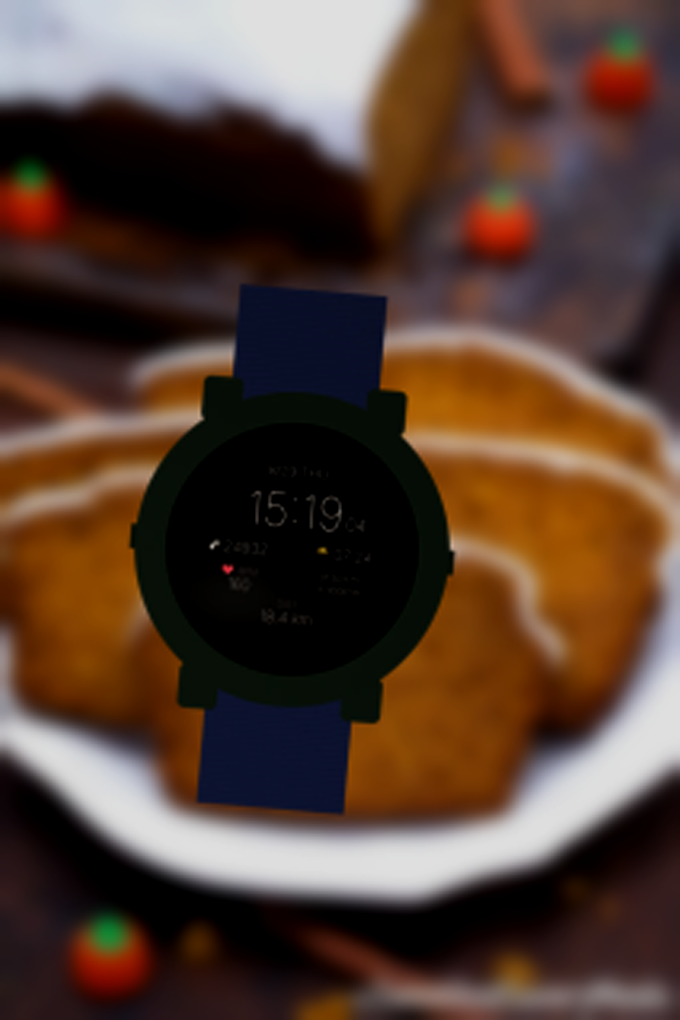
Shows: 15:19
